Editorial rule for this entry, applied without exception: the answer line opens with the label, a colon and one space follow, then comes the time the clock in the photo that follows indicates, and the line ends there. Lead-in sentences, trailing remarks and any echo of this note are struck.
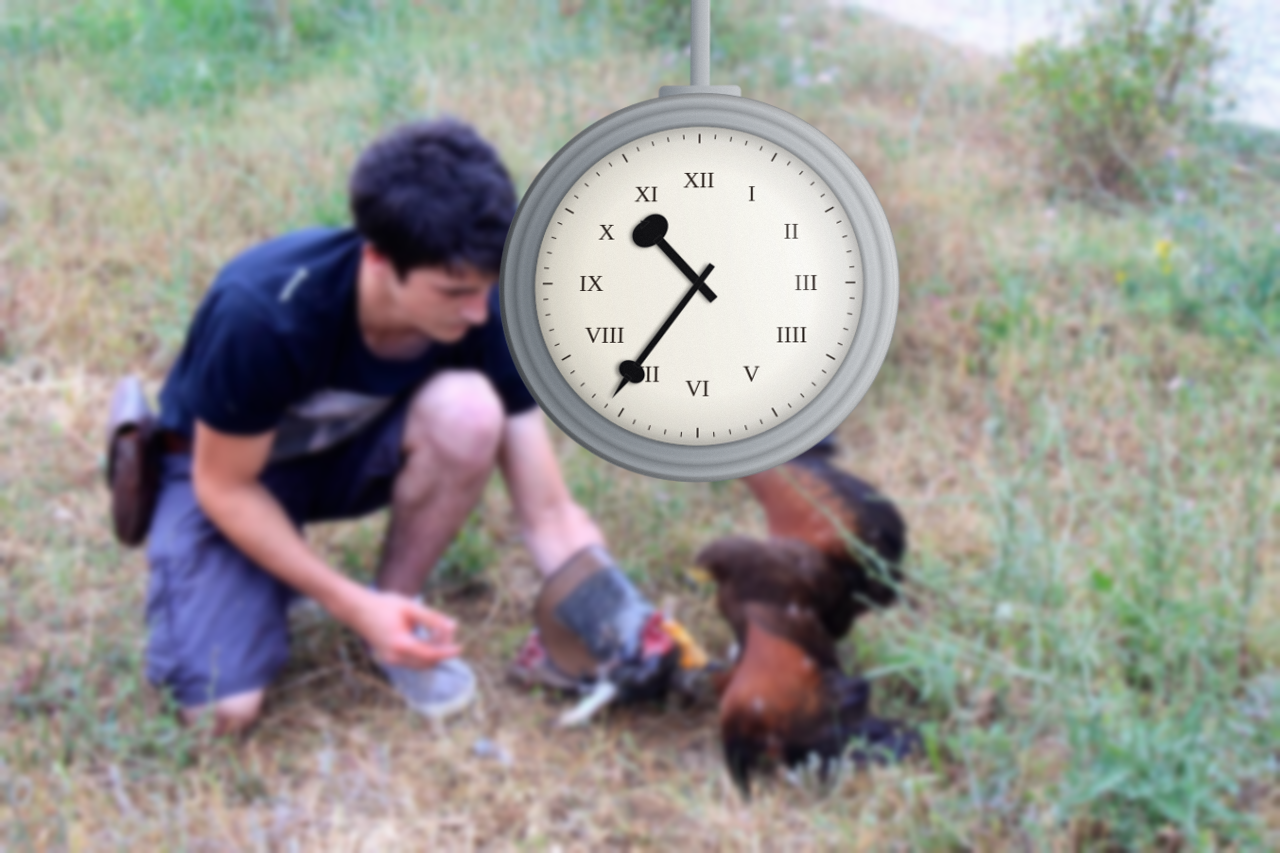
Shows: 10:36
